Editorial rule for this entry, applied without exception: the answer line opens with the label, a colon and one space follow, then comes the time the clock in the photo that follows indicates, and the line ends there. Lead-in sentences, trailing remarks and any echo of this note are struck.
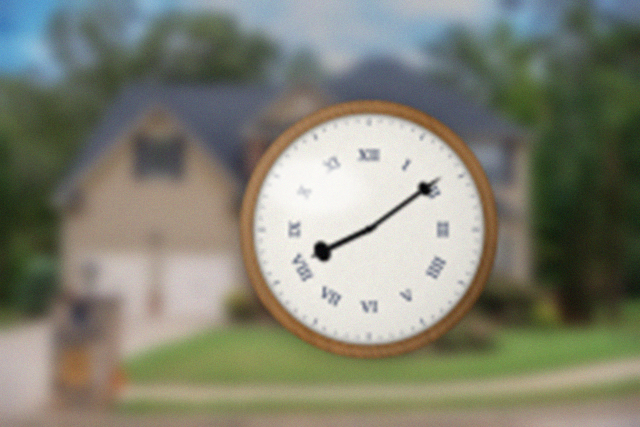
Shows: 8:09
